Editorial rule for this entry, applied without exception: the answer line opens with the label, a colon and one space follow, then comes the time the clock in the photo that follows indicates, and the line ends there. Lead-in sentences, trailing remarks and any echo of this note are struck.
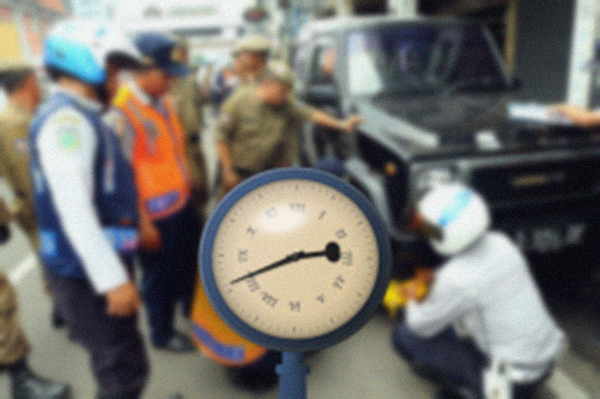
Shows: 2:41
